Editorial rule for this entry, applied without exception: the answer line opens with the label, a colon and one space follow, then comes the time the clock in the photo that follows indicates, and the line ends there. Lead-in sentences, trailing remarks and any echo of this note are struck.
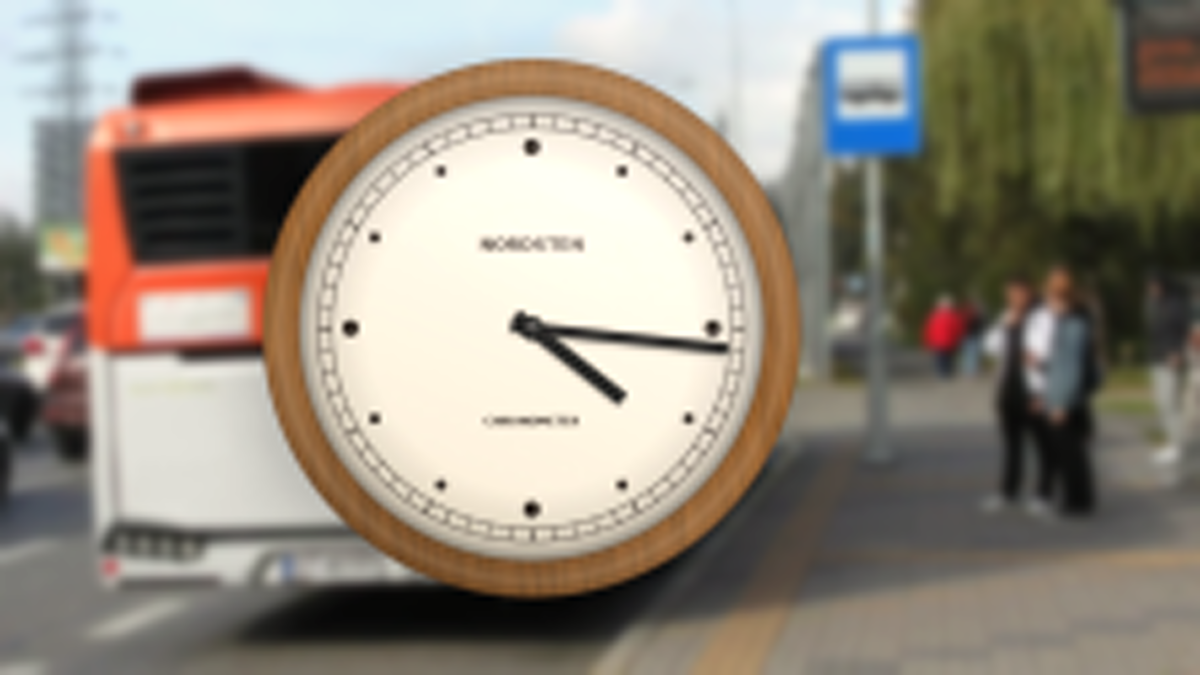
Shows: 4:16
